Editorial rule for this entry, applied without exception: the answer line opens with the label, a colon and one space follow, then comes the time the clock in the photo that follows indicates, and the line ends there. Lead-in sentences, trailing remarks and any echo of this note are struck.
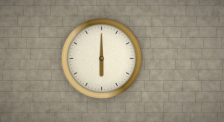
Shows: 6:00
